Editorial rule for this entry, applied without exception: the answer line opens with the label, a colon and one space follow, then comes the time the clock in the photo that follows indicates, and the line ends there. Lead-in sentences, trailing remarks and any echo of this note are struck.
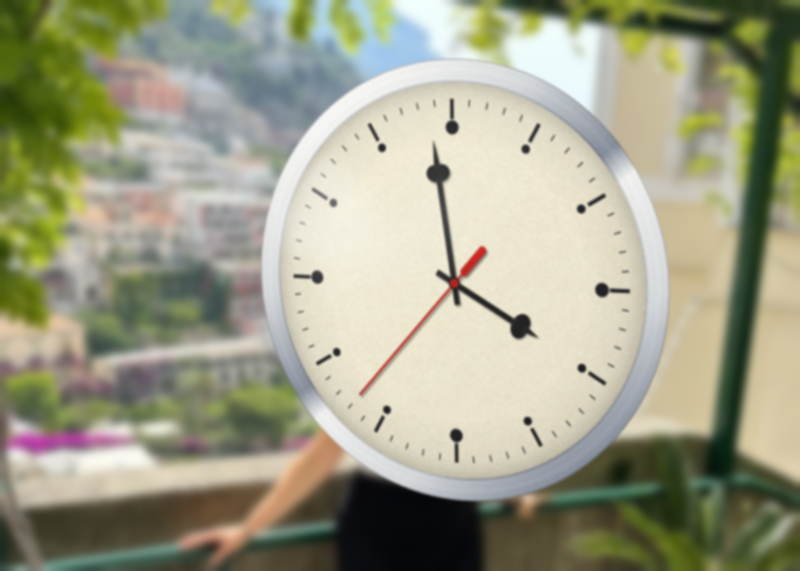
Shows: 3:58:37
